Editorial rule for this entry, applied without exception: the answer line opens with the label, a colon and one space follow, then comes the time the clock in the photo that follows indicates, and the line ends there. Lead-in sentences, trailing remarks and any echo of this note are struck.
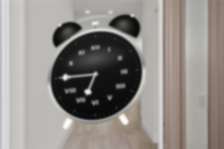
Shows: 6:45
